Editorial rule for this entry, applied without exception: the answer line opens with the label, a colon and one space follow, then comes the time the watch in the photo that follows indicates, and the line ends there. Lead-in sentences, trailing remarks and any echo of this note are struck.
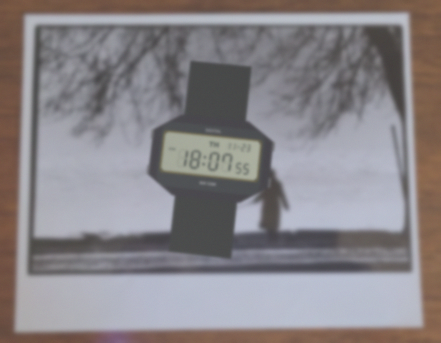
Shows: 18:07
